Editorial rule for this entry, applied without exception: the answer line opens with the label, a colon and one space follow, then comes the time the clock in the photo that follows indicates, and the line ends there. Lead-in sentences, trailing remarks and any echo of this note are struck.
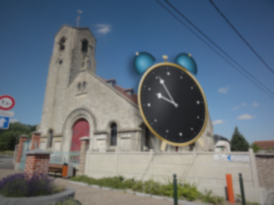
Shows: 9:56
